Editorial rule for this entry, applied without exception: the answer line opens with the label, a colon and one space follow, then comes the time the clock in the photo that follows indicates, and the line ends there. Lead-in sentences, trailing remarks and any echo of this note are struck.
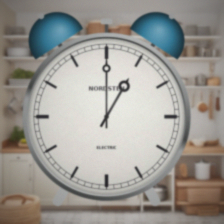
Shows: 1:00
